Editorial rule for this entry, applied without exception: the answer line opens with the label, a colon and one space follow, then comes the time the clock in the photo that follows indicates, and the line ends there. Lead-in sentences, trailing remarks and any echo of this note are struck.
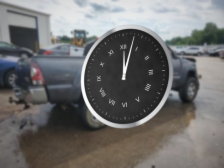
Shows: 12:03
